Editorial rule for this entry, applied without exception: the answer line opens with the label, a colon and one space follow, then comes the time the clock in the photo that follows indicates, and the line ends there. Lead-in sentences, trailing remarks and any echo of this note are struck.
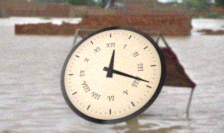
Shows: 12:19
